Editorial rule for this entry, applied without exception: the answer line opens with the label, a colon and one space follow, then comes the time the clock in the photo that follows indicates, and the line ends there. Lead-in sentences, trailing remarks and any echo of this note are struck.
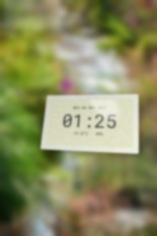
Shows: 1:25
